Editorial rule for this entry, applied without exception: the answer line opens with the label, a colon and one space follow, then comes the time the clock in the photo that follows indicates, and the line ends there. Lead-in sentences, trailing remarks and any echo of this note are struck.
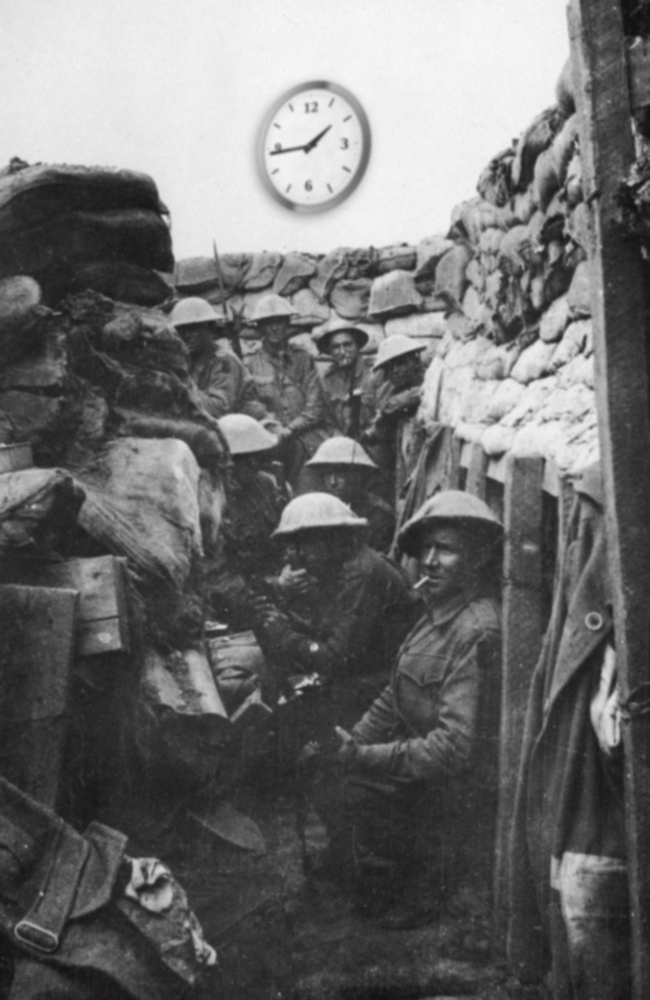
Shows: 1:44
